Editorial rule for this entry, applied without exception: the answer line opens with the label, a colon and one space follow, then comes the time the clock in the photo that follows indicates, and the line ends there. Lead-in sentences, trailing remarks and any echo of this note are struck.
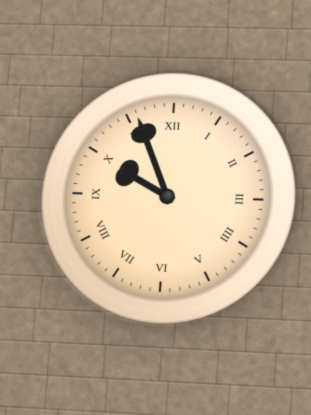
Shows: 9:56
